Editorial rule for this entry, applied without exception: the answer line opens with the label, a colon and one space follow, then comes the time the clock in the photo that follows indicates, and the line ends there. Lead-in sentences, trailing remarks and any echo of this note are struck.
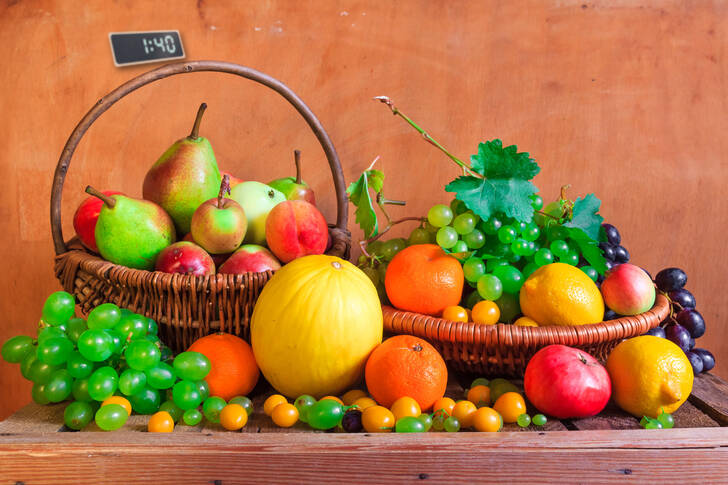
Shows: 1:40
